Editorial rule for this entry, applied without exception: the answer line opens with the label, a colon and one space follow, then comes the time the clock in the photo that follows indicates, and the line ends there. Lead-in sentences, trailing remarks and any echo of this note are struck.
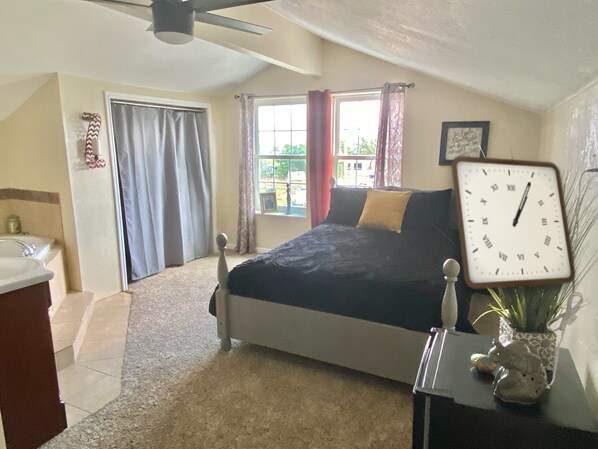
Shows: 1:05
